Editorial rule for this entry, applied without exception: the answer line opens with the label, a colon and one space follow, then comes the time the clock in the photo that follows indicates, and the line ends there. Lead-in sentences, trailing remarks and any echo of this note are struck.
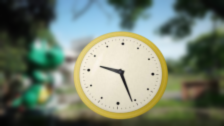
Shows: 9:26
